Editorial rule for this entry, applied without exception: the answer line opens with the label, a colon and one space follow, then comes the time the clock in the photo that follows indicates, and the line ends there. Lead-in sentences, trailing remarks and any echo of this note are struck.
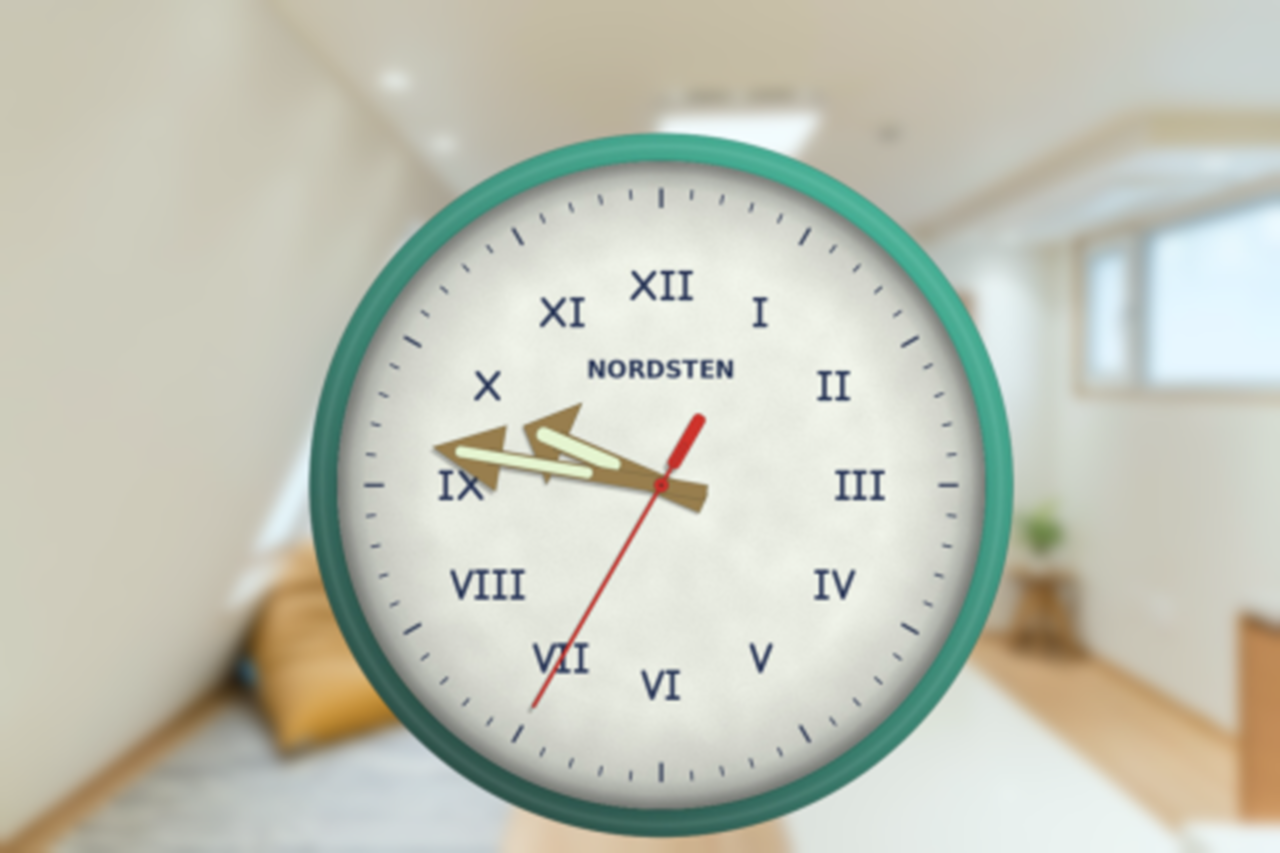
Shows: 9:46:35
